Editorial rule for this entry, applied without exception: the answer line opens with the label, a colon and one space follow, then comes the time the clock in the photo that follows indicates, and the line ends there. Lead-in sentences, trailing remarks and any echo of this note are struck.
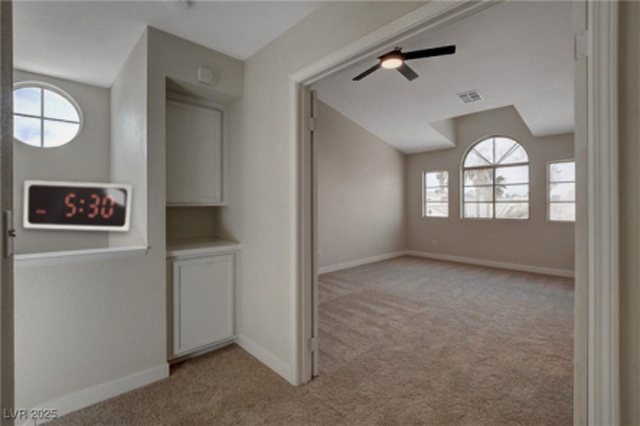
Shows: 5:30
